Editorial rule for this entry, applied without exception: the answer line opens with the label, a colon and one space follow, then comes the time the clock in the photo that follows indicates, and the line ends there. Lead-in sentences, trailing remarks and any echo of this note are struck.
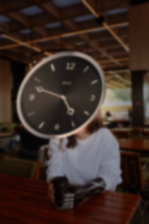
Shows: 4:48
